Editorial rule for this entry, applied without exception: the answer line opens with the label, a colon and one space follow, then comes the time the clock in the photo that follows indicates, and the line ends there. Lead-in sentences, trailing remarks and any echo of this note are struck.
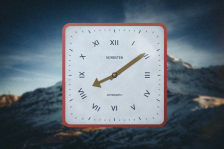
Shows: 8:09
